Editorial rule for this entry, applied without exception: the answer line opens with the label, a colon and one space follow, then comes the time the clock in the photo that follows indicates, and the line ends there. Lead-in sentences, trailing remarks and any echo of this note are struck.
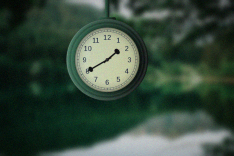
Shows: 1:40
